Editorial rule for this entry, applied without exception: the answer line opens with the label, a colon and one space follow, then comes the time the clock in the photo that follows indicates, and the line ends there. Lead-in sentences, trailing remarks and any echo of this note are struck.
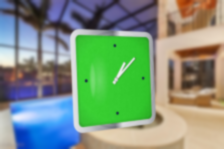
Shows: 1:08
